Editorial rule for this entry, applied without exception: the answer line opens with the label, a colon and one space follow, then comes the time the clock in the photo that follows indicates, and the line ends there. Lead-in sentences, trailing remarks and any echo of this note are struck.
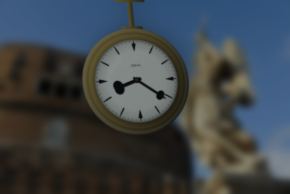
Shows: 8:21
